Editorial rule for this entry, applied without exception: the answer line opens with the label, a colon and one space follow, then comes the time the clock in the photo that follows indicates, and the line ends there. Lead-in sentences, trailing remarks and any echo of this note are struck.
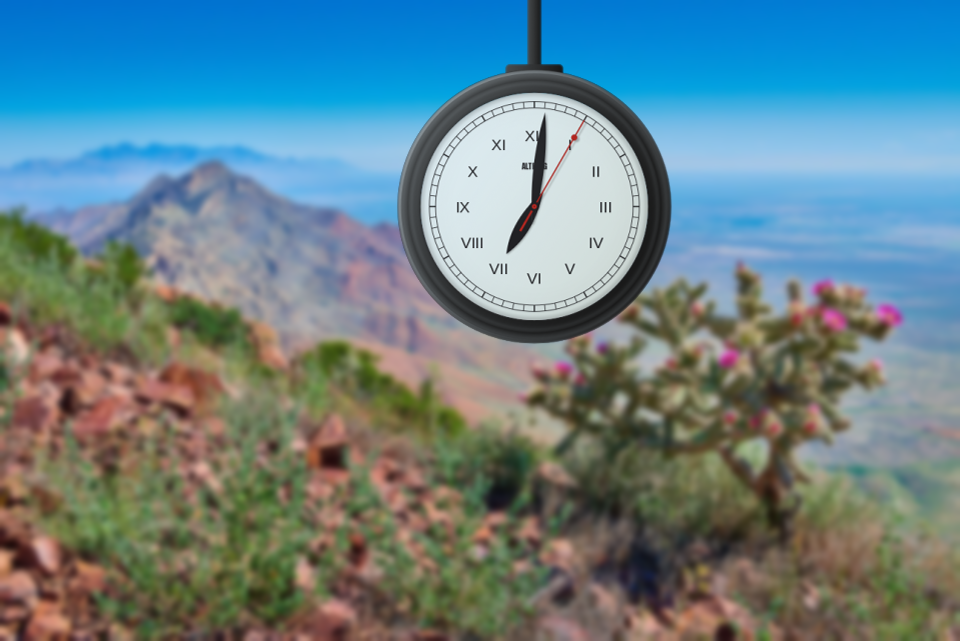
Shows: 7:01:05
